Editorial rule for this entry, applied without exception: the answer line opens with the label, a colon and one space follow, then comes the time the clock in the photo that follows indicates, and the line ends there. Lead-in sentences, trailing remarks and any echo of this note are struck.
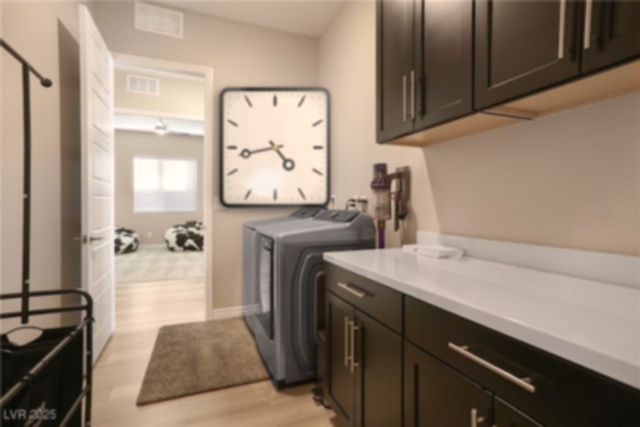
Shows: 4:43
